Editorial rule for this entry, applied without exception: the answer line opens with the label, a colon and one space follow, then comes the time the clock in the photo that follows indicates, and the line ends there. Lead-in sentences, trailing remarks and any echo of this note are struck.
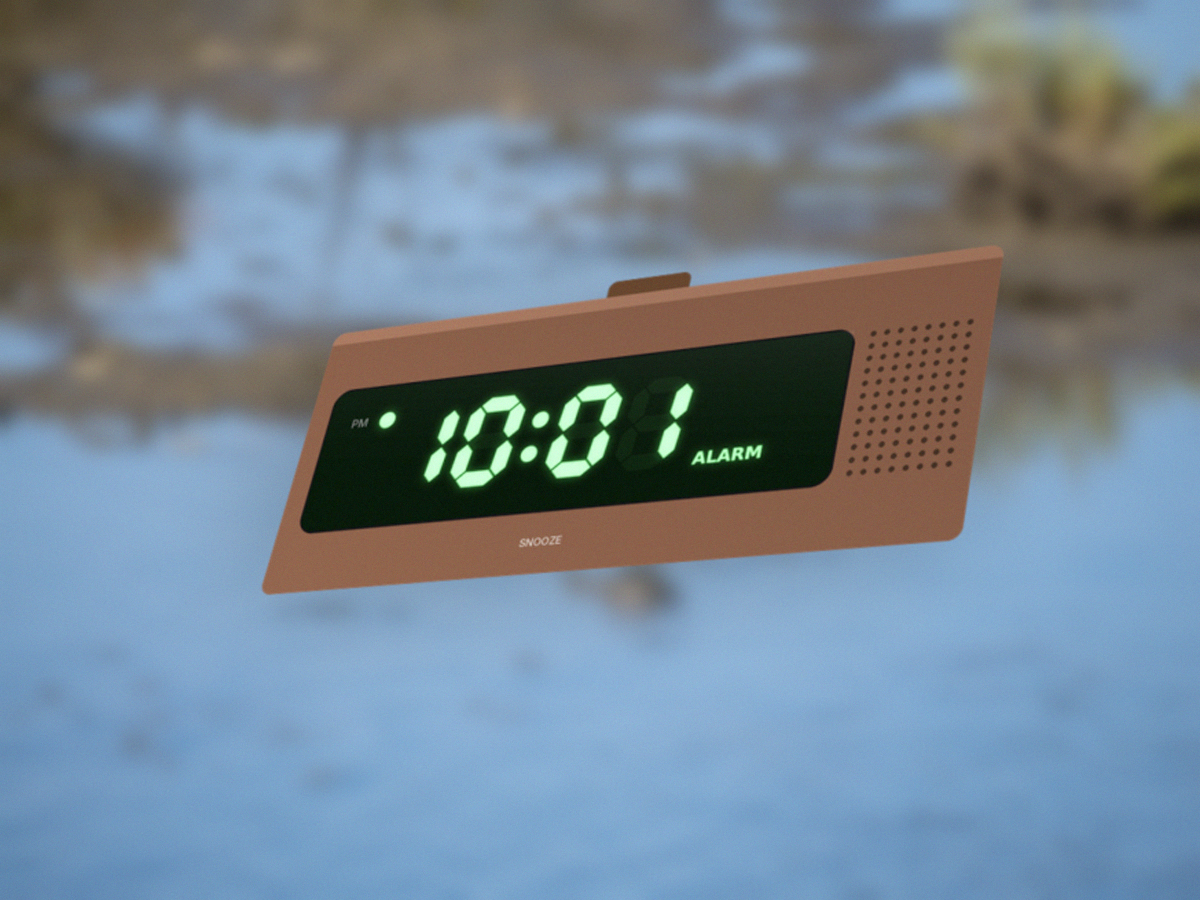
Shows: 10:01
